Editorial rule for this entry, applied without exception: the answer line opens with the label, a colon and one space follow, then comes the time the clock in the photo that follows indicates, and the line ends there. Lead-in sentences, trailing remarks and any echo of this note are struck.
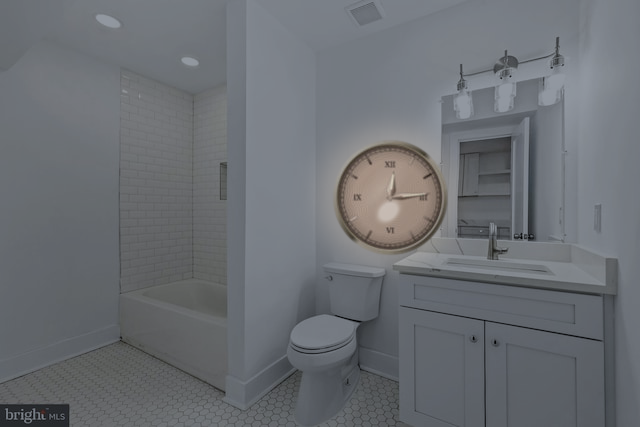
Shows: 12:14
